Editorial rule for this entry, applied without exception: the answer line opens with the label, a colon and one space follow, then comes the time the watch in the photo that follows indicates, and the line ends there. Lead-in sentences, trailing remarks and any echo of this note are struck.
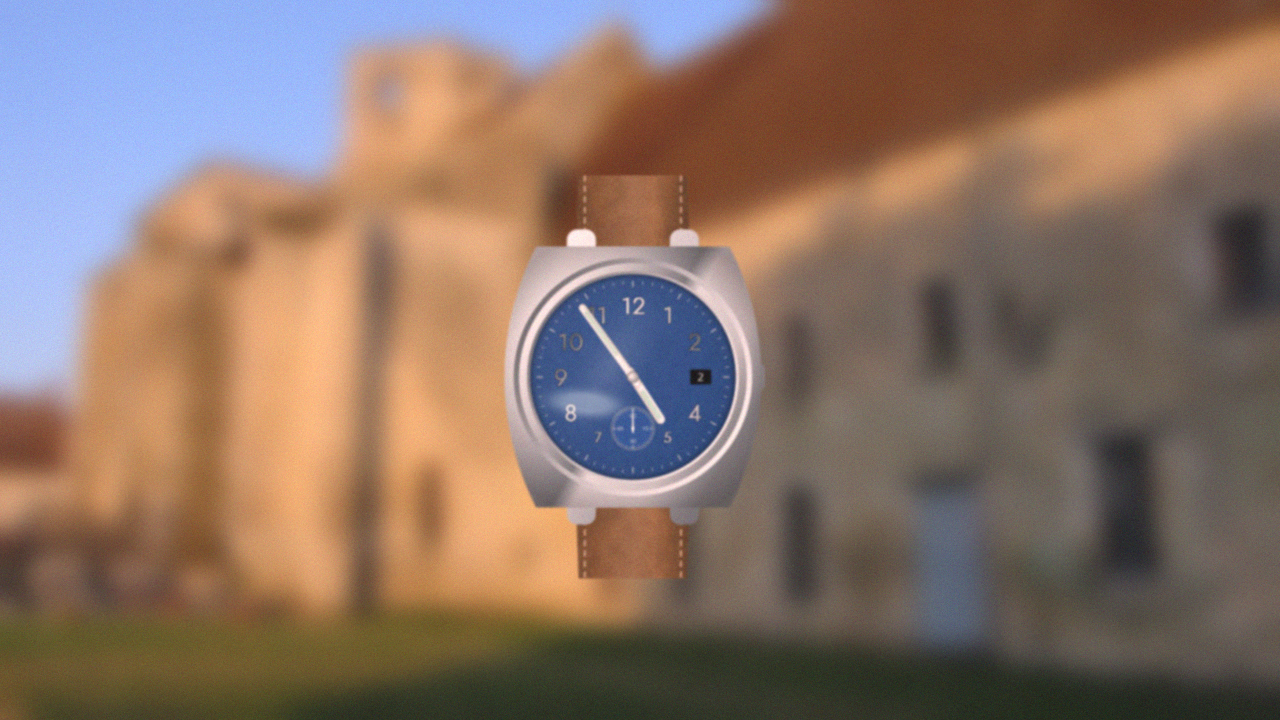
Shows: 4:54
